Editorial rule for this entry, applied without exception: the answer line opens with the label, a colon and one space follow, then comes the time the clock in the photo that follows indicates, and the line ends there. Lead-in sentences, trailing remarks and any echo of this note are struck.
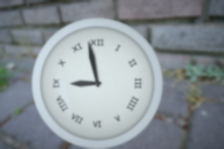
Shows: 8:58
